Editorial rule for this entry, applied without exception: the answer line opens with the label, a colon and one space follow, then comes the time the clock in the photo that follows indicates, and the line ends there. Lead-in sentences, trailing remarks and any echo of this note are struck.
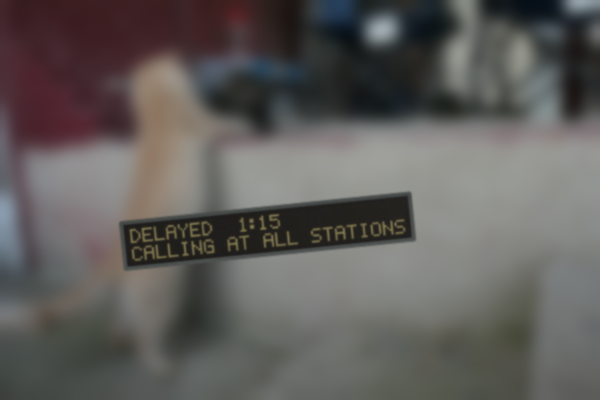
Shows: 1:15
